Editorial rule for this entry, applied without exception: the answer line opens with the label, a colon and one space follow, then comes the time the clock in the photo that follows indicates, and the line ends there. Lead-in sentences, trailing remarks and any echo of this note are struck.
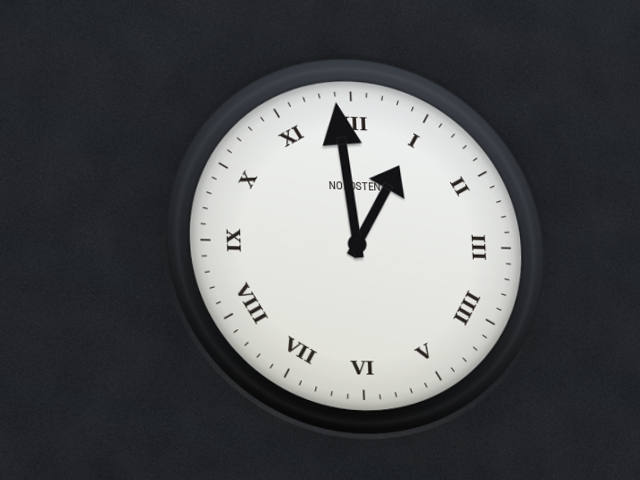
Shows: 12:59
